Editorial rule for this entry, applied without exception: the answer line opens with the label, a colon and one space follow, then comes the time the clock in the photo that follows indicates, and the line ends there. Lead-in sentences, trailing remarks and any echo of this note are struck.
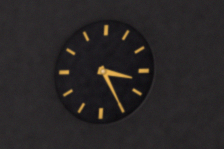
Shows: 3:25
